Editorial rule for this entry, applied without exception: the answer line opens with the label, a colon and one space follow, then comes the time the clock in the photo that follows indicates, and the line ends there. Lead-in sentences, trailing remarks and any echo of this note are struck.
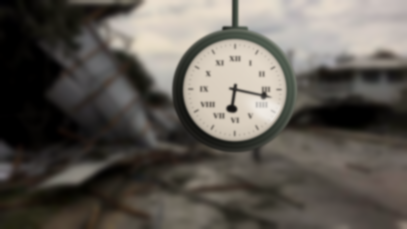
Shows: 6:17
